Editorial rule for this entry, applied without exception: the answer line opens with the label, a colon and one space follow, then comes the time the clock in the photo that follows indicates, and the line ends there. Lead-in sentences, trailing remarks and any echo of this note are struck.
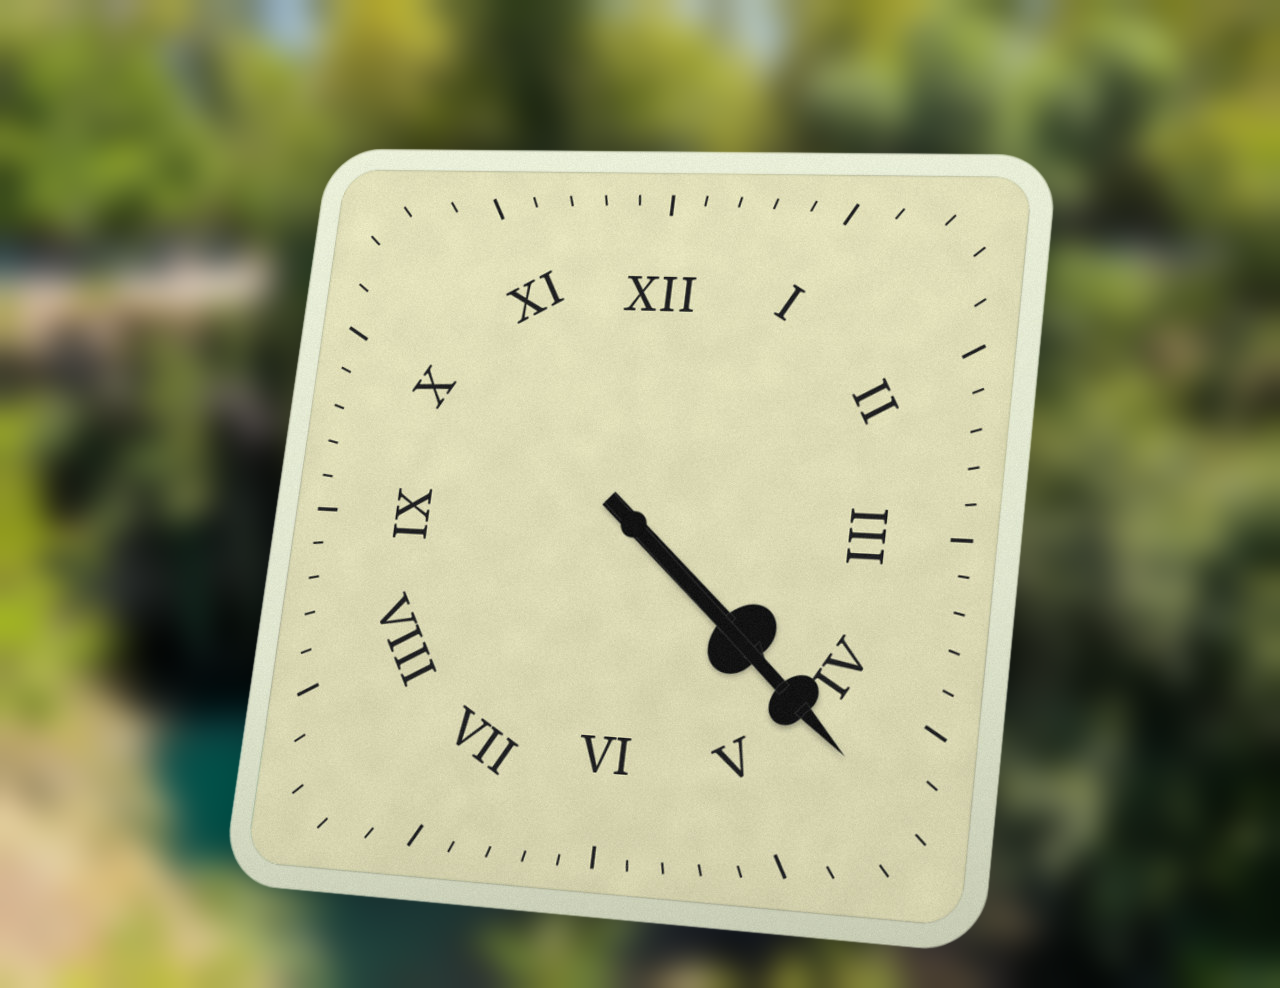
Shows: 4:22
